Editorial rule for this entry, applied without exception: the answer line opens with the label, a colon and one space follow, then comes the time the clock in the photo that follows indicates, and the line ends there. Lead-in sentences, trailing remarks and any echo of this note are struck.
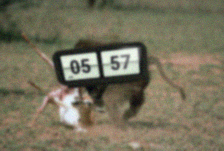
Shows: 5:57
